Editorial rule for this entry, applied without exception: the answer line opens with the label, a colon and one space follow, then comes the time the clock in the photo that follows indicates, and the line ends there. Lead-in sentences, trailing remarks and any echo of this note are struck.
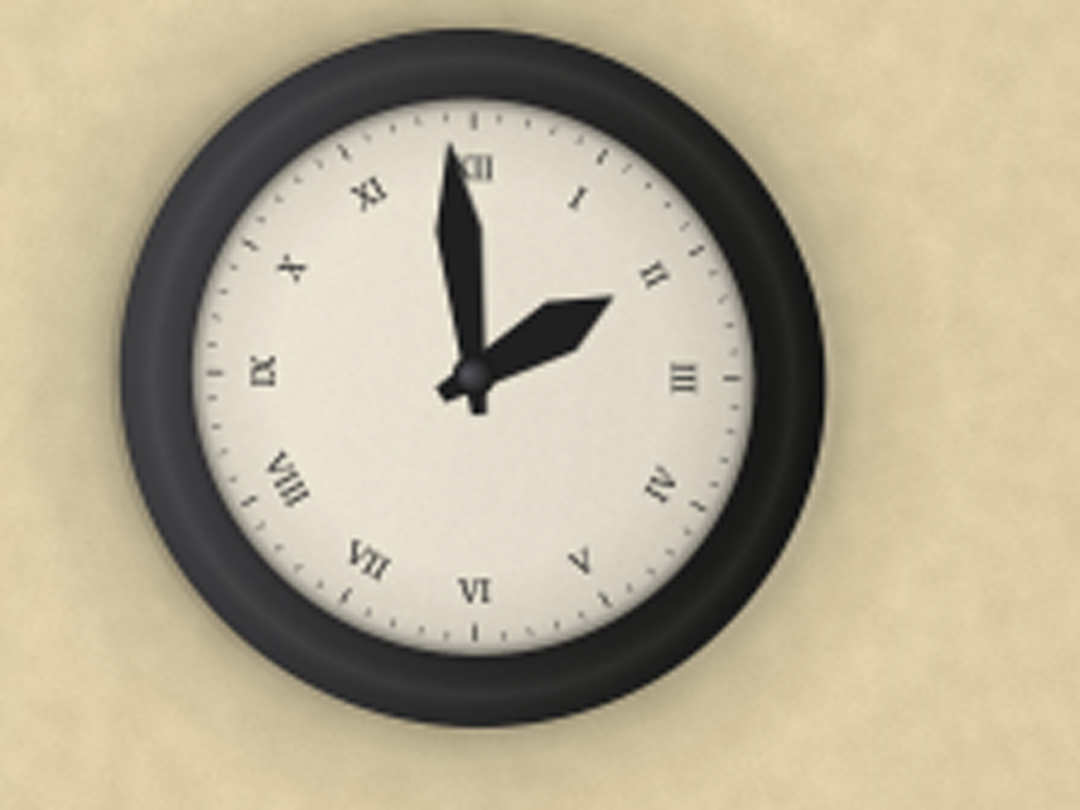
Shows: 1:59
